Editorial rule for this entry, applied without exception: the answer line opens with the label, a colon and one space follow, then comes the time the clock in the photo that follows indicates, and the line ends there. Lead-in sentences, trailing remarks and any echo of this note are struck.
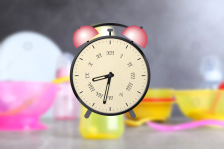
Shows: 8:32
